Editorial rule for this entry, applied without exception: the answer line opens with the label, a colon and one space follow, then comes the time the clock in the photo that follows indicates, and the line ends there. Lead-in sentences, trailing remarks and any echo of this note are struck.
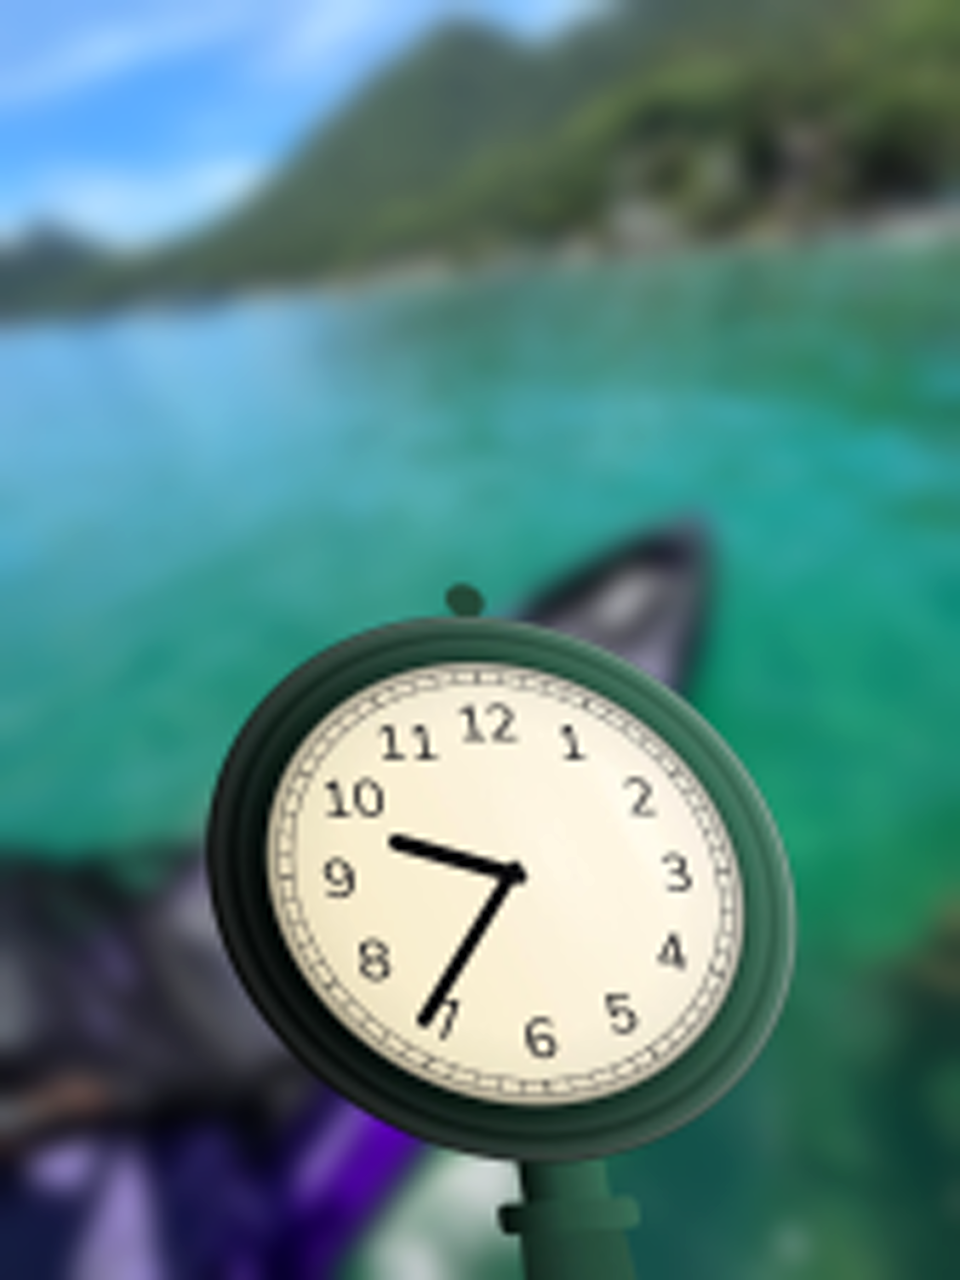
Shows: 9:36
